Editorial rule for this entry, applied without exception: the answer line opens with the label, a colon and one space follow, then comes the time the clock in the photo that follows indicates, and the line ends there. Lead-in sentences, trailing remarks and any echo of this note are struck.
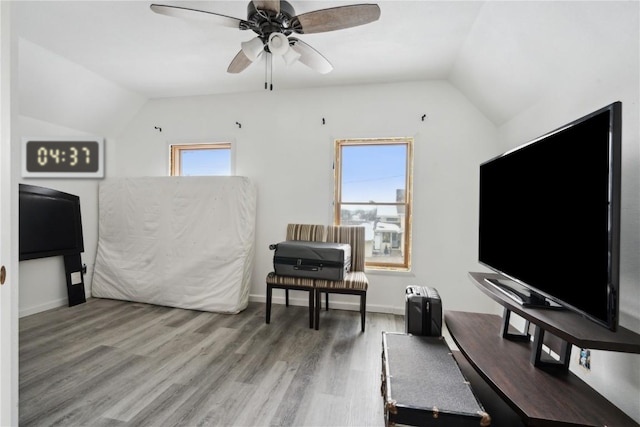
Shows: 4:37
